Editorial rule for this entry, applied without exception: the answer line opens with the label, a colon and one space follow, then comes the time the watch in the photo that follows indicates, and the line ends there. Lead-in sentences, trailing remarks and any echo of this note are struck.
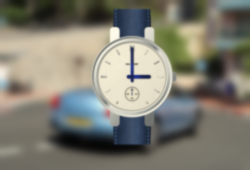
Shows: 3:00
